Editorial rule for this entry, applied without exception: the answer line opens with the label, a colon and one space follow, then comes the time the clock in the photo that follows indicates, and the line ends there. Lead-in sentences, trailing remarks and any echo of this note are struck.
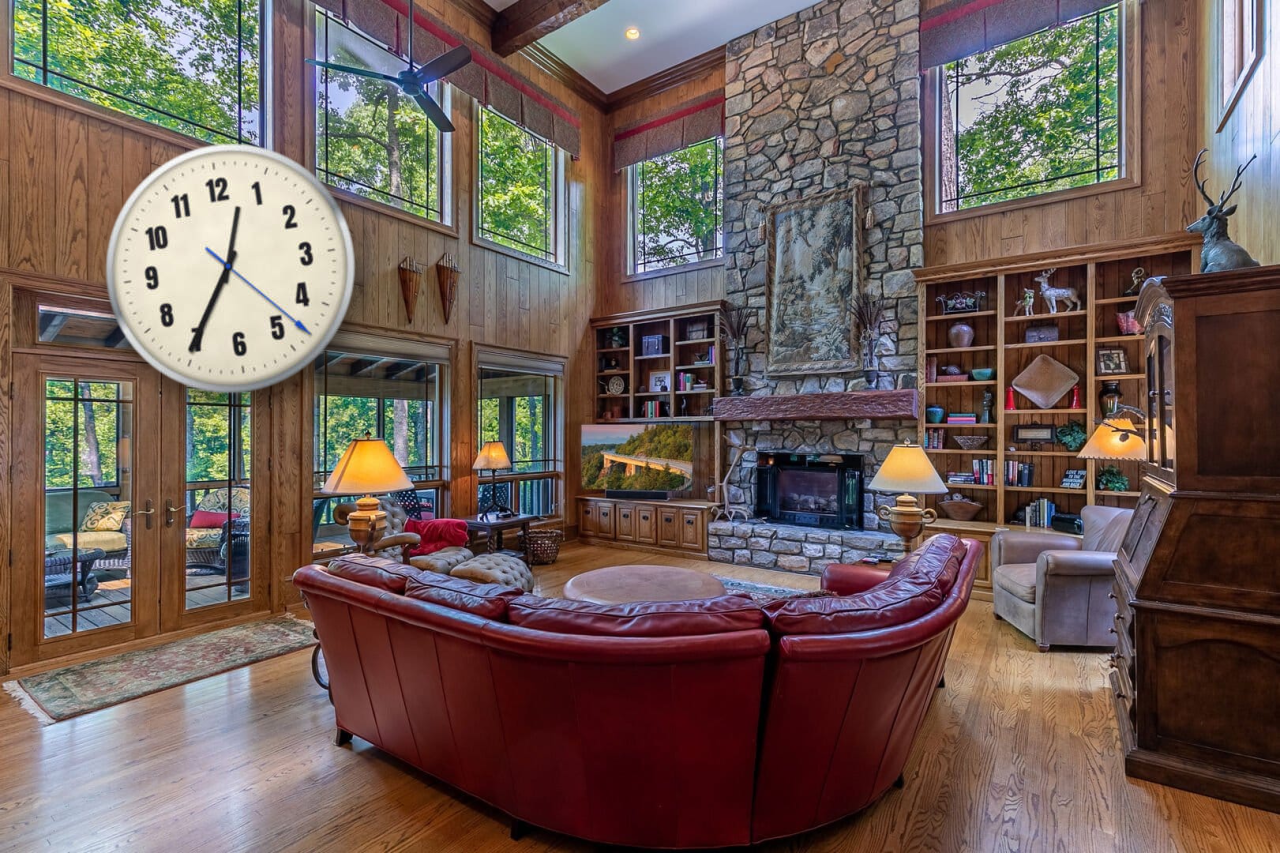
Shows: 12:35:23
